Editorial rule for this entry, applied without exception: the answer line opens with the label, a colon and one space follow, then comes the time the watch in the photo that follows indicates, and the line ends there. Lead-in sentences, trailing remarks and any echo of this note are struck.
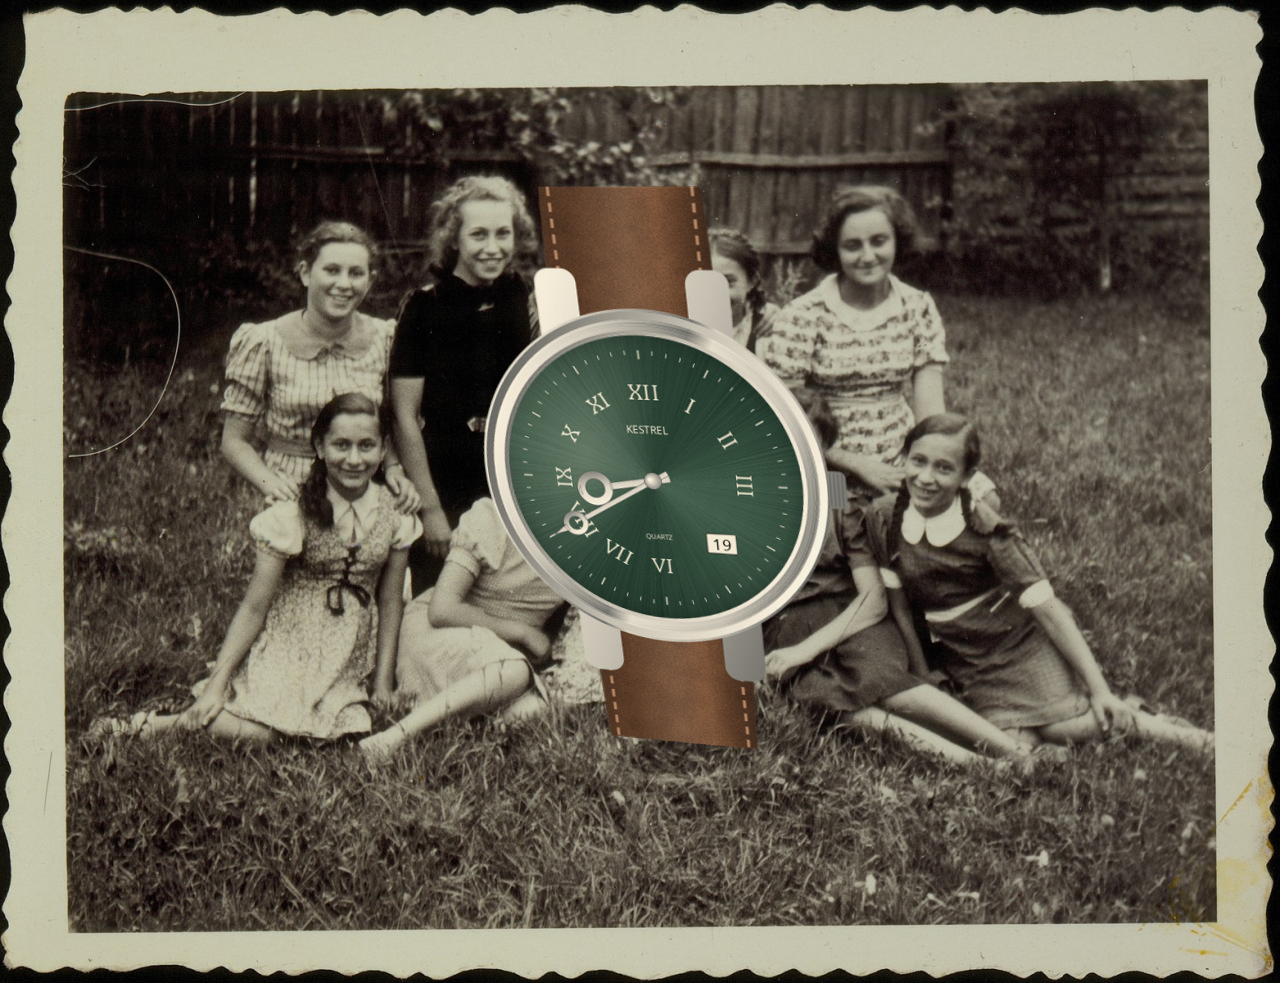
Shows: 8:40
